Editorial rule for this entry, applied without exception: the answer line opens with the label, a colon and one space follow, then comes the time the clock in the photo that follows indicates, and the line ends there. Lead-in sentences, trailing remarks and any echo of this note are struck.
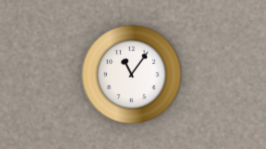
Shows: 11:06
